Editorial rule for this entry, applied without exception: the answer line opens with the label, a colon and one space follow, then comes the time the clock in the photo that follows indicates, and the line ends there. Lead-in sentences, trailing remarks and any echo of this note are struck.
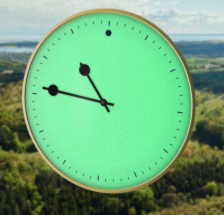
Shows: 10:46
